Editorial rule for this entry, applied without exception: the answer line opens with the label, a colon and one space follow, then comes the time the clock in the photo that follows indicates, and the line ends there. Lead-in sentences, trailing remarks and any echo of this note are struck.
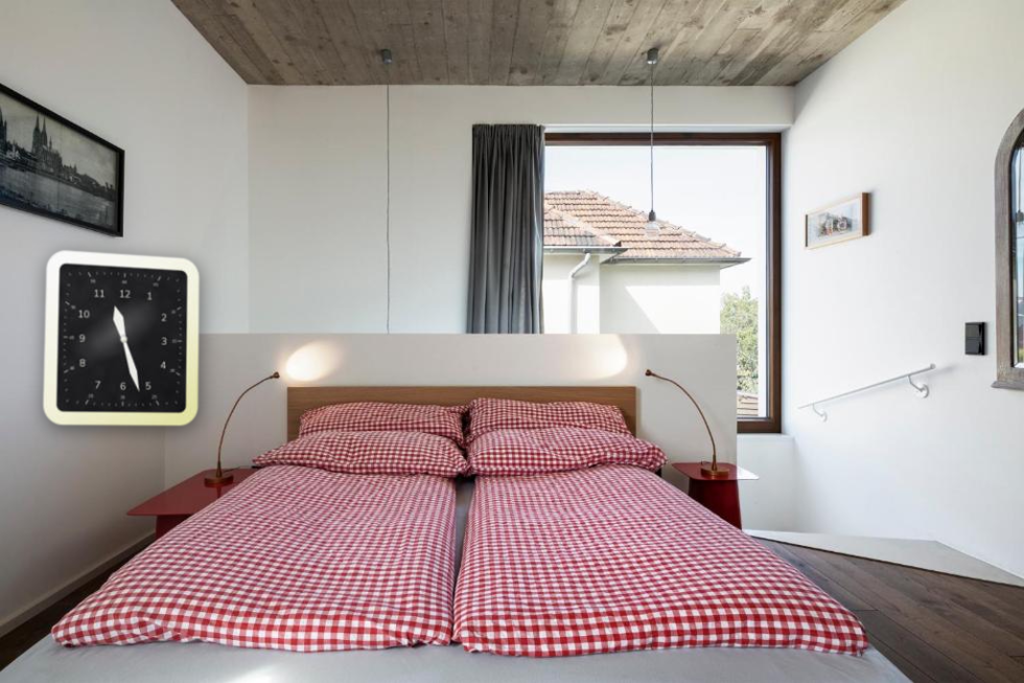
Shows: 11:27
